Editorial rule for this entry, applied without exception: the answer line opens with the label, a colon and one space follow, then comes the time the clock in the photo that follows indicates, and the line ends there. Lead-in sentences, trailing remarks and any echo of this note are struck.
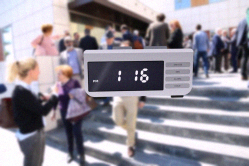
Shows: 1:16
